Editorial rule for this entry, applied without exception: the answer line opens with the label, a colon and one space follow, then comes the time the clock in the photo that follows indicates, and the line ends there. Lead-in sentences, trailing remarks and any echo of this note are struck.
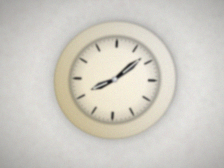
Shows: 8:08
